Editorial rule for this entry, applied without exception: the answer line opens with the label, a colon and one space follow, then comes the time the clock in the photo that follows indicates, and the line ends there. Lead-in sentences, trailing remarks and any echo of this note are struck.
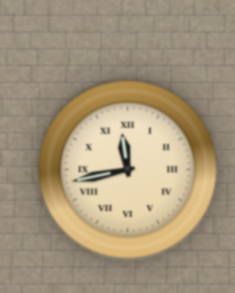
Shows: 11:43
